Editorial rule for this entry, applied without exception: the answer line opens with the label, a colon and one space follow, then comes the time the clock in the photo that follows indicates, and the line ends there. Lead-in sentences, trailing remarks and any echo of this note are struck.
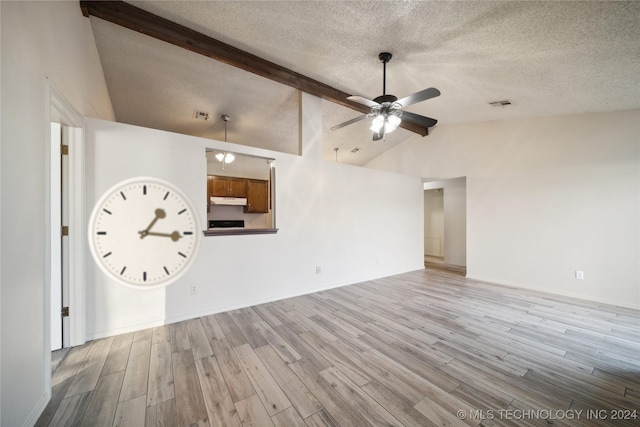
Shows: 1:16
